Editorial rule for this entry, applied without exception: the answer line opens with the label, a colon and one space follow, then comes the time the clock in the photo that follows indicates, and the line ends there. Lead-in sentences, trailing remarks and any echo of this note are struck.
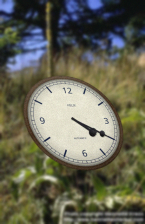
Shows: 4:20
